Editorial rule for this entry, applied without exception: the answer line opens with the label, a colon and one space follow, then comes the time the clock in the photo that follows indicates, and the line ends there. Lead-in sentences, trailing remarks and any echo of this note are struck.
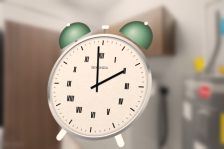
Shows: 1:59
